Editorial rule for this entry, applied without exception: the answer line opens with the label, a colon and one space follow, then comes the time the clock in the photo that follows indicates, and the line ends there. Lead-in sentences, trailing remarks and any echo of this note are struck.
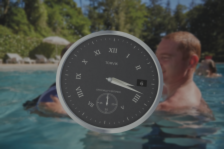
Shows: 3:18
